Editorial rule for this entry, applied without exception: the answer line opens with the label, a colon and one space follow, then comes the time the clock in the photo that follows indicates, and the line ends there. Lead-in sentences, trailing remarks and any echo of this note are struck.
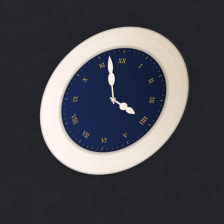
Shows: 3:57
